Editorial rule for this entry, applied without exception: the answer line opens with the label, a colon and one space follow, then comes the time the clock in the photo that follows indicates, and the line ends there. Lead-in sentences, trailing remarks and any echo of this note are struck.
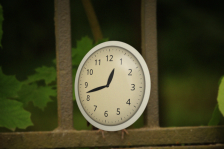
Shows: 12:42
